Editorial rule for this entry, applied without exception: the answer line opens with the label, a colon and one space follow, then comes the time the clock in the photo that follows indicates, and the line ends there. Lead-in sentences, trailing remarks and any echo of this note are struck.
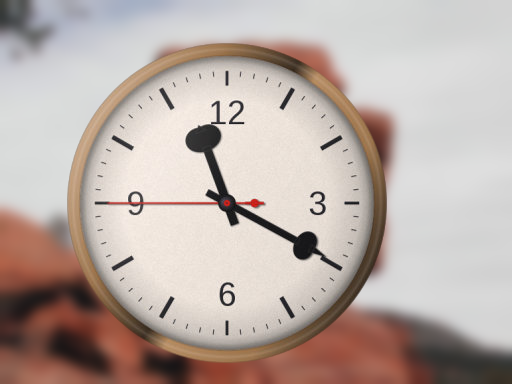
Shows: 11:19:45
